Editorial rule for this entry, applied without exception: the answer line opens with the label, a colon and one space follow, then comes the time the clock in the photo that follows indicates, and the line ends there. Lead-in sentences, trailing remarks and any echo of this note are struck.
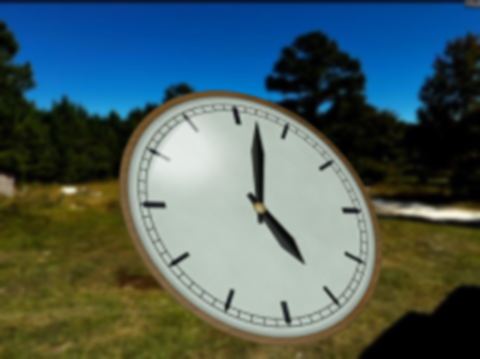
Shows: 5:02
